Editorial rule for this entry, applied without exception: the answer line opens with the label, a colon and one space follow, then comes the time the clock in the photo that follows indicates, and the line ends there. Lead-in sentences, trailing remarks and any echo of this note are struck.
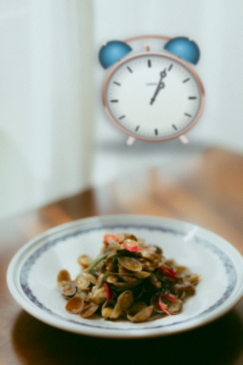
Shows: 1:04
